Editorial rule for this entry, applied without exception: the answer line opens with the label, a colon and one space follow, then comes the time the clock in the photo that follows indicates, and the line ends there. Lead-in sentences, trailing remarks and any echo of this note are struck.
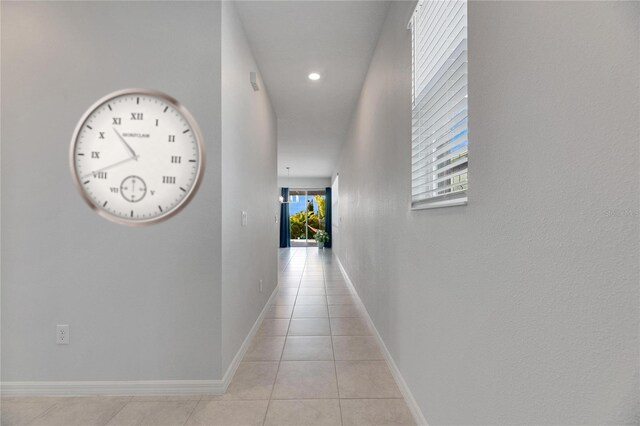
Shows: 10:41
